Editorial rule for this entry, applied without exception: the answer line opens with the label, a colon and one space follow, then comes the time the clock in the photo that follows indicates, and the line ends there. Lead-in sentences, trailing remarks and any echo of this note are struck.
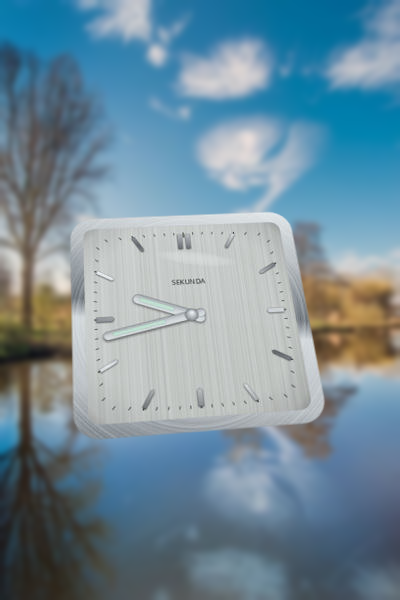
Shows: 9:43
